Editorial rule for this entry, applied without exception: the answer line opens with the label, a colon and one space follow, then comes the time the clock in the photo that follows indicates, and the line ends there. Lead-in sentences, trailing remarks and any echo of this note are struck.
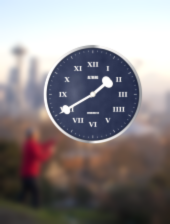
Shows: 1:40
